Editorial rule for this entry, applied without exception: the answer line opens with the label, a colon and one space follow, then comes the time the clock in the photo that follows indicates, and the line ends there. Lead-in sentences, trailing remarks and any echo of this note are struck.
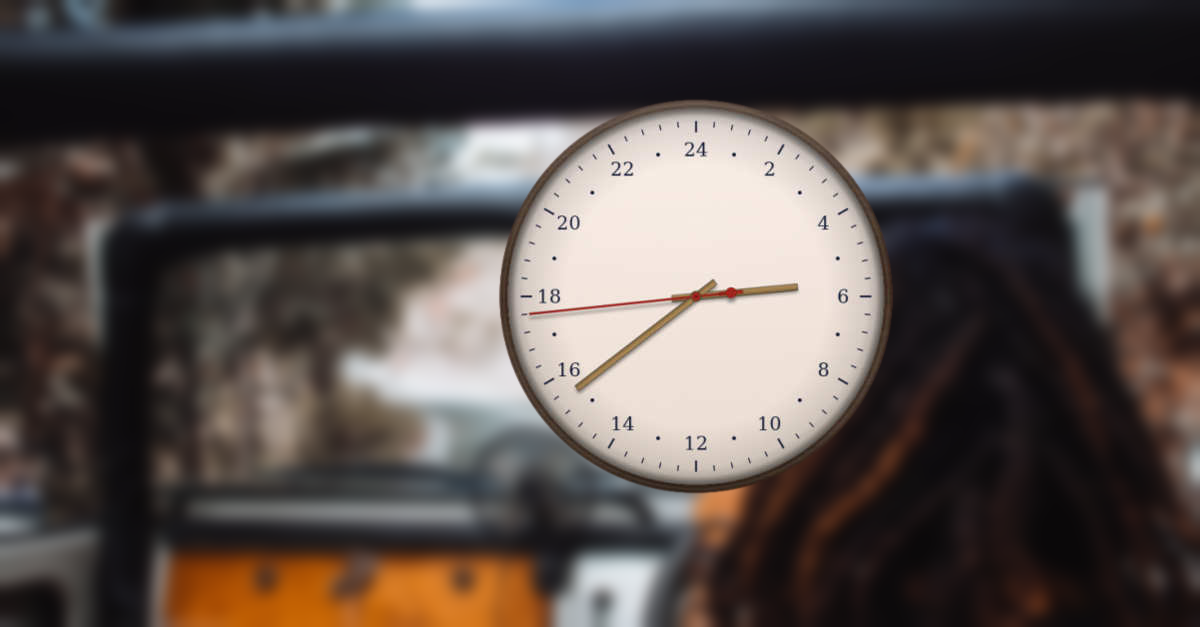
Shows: 5:38:44
